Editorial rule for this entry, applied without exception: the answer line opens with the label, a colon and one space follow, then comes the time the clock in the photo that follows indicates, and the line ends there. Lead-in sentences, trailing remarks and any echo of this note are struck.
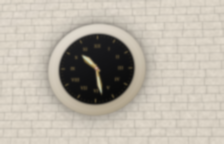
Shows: 10:28
